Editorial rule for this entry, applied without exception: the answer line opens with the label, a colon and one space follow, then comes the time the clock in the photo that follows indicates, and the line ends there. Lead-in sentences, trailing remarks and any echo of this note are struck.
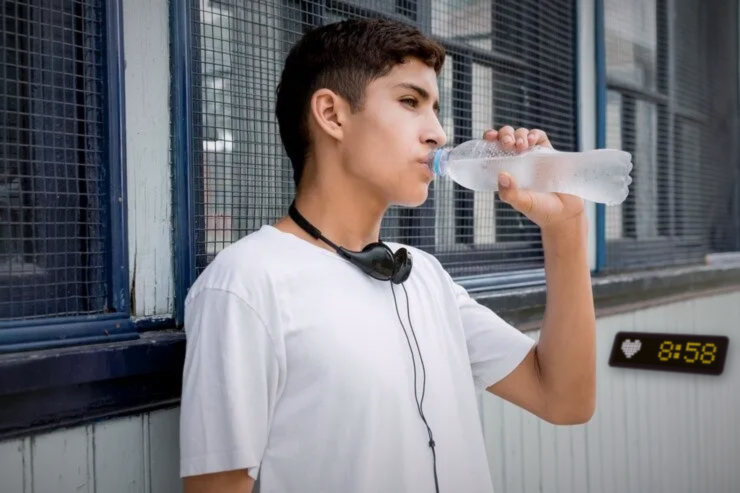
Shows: 8:58
